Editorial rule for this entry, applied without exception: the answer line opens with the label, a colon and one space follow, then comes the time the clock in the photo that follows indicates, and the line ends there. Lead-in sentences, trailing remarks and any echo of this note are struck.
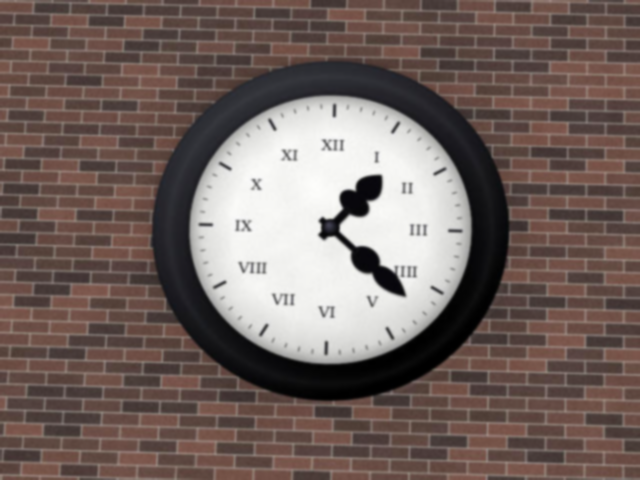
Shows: 1:22
